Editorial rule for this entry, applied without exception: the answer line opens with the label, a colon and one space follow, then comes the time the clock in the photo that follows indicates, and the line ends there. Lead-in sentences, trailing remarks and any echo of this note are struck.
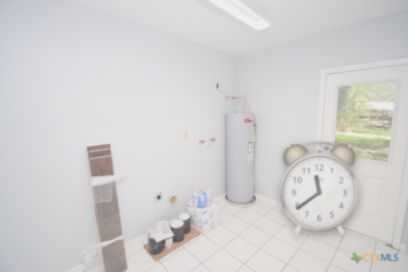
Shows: 11:39
